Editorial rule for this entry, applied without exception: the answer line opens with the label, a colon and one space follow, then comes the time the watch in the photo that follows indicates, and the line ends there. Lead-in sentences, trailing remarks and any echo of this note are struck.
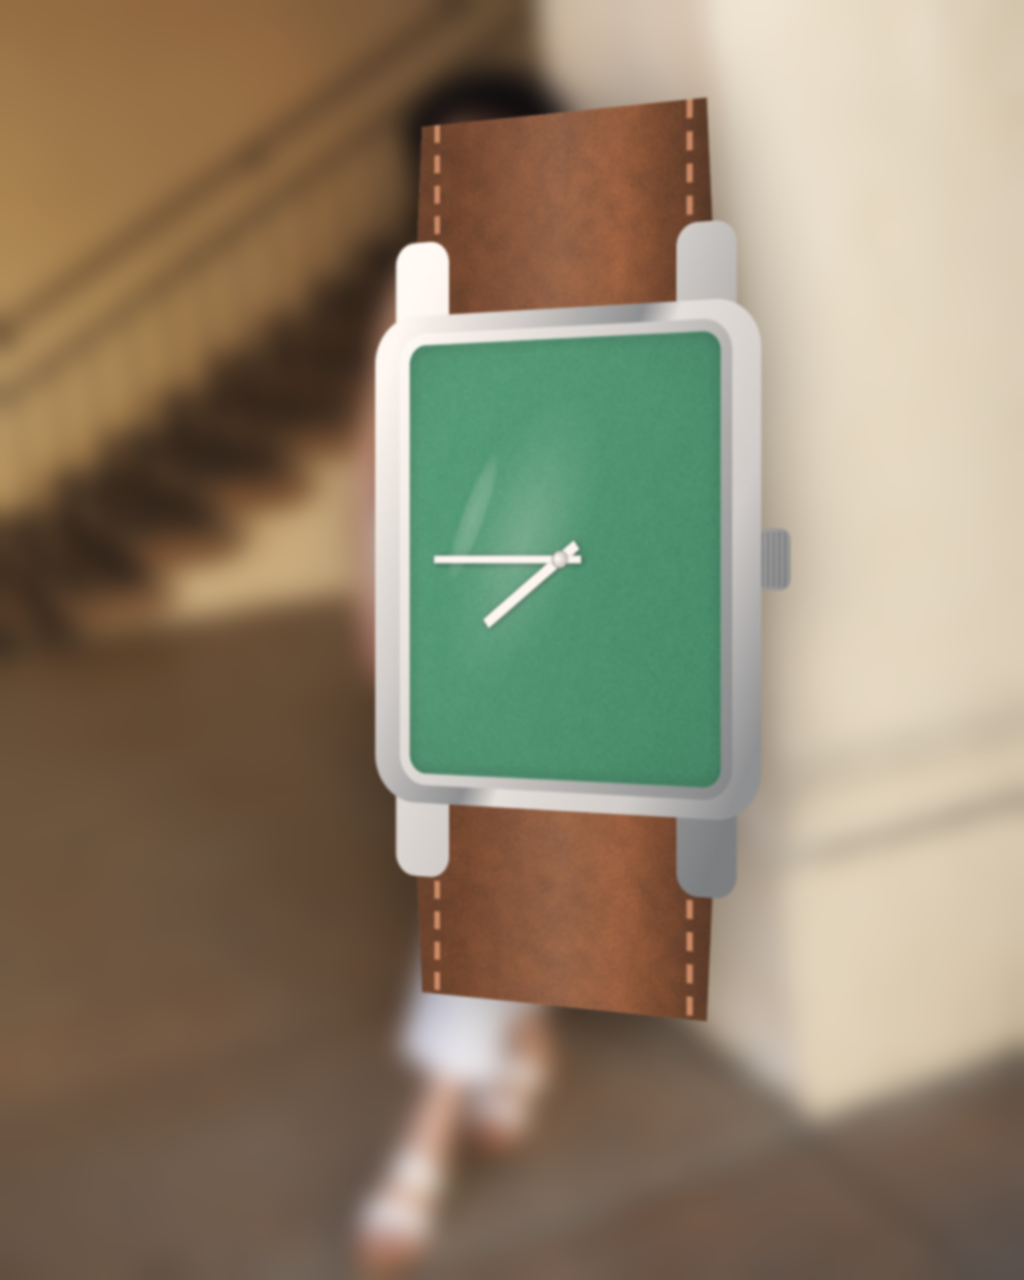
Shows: 7:45
